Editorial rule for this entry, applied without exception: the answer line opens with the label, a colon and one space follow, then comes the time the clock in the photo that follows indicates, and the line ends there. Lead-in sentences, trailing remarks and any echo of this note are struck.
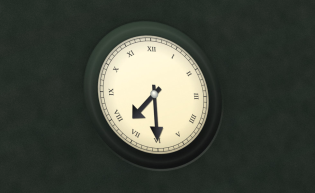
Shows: 7:30
